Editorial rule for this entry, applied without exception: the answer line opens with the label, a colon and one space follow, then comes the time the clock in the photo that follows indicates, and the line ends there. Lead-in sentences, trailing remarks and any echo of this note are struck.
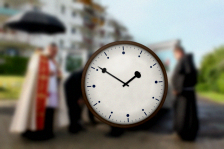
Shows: 1:51
